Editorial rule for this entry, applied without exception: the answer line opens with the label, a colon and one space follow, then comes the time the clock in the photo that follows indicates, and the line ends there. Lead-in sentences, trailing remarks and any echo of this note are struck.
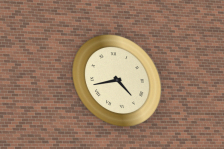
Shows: 4:43
